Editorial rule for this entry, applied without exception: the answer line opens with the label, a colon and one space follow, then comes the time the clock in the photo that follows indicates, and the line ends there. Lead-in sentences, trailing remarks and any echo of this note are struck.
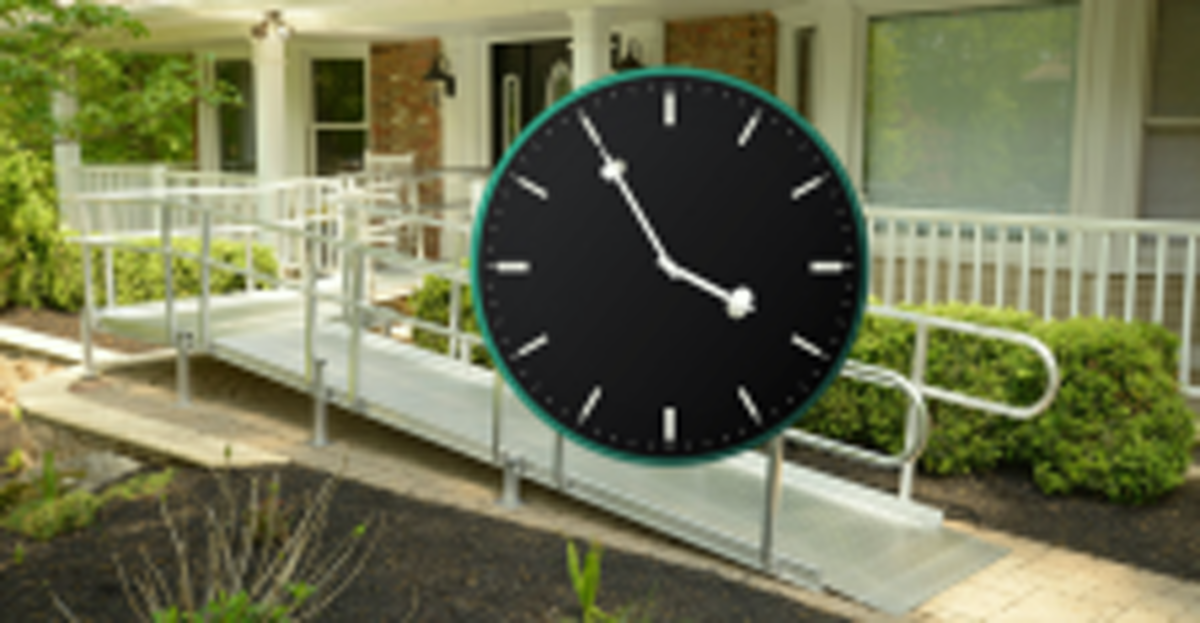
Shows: 3:55
